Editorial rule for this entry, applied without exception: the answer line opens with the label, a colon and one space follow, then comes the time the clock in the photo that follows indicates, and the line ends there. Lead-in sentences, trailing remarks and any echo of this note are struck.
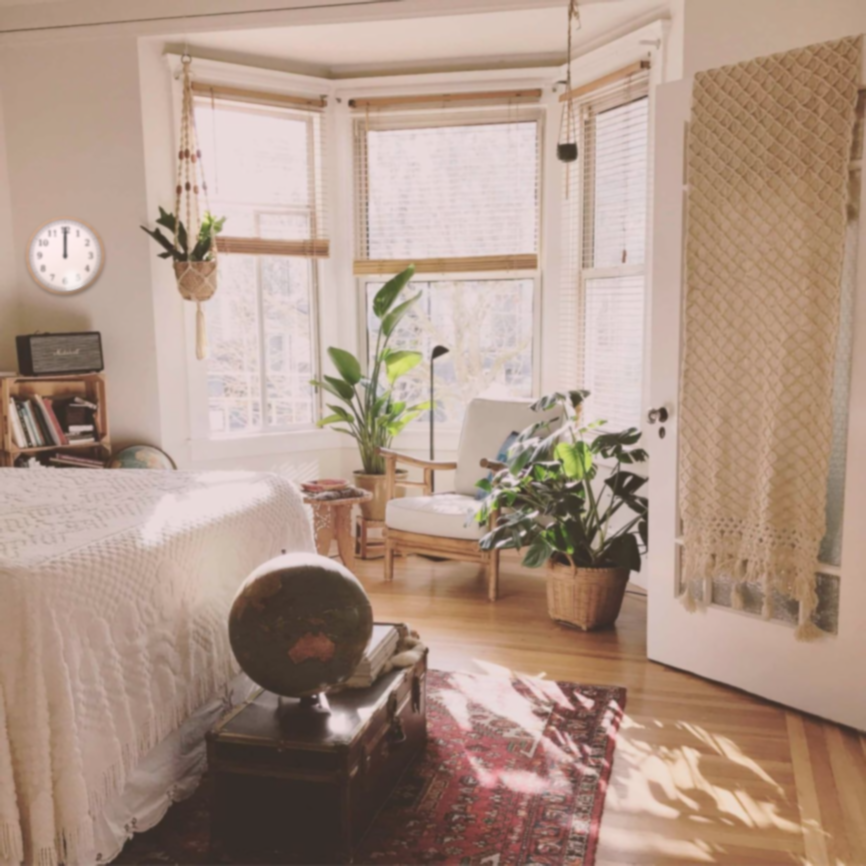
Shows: 12:00
